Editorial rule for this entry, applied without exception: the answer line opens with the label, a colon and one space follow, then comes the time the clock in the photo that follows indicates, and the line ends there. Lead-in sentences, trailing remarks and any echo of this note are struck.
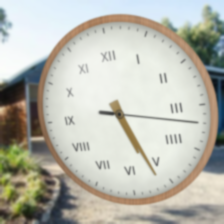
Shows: 5:26:17
